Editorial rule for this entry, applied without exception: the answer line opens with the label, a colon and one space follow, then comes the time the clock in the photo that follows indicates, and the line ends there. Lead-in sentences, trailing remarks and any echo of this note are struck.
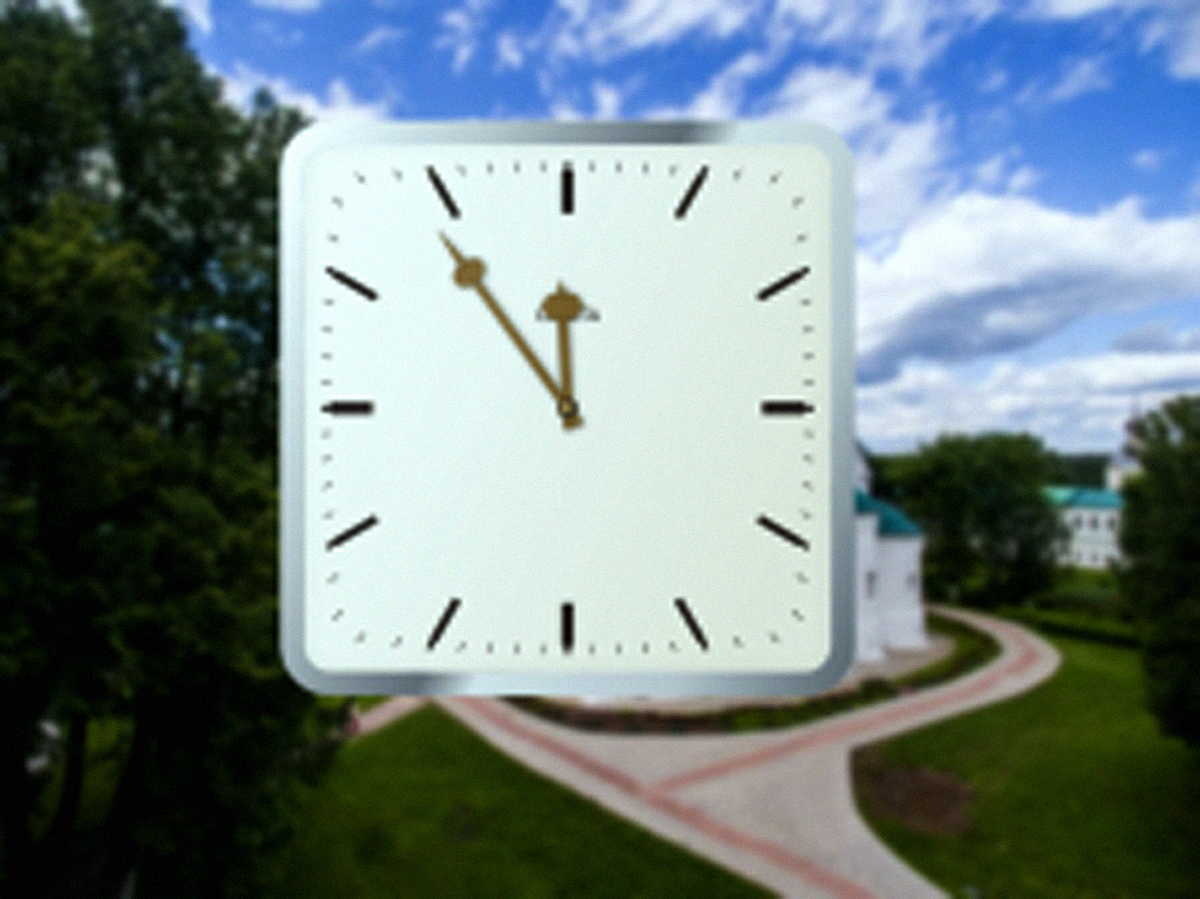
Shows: 11:54
